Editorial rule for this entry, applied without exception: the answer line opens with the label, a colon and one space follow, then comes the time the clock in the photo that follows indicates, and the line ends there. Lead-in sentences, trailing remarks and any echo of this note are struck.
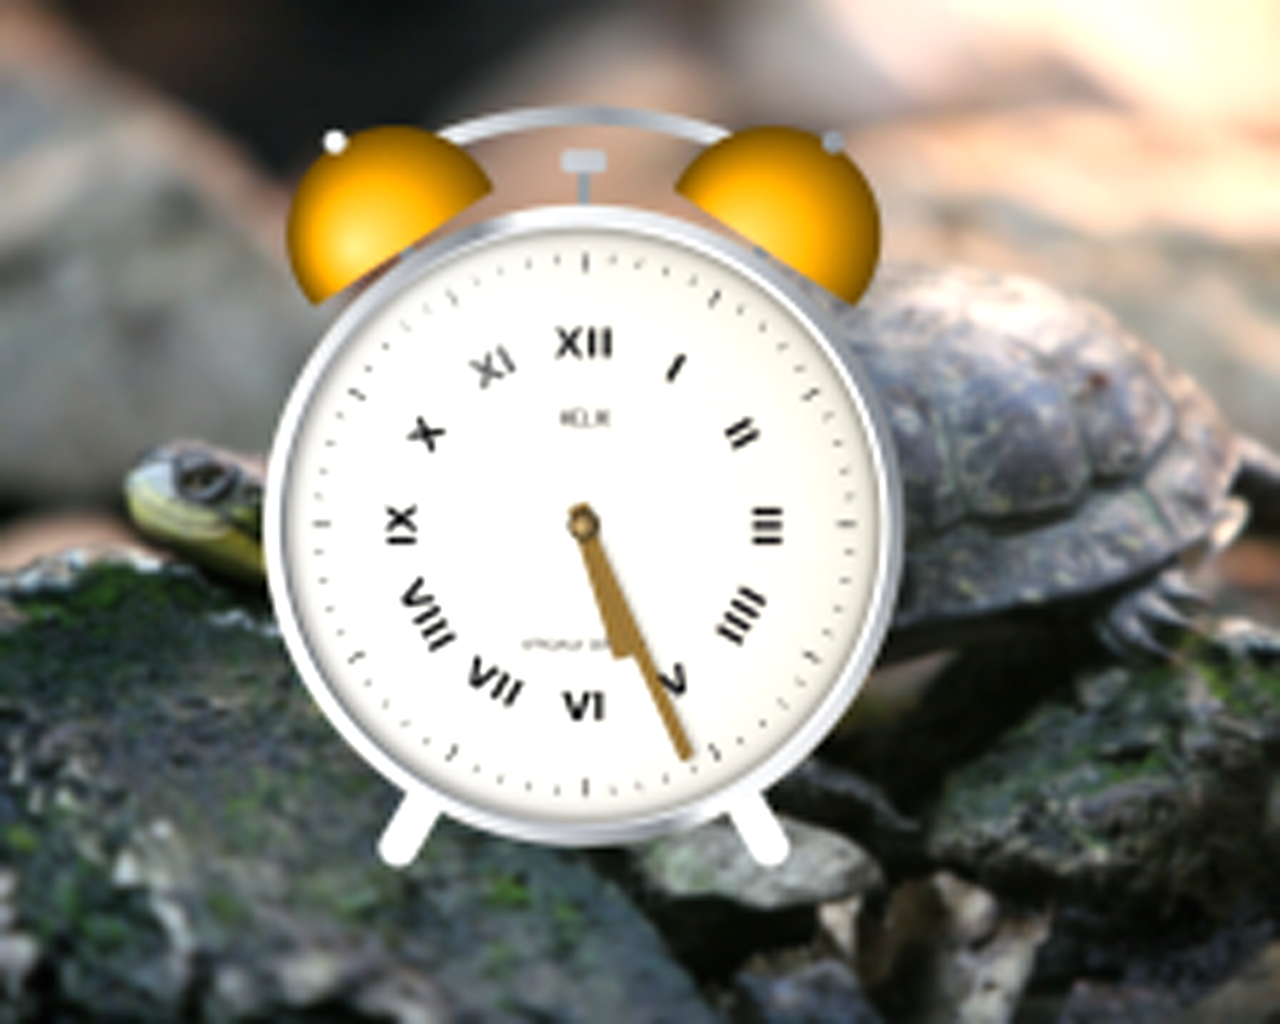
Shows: 5:26
